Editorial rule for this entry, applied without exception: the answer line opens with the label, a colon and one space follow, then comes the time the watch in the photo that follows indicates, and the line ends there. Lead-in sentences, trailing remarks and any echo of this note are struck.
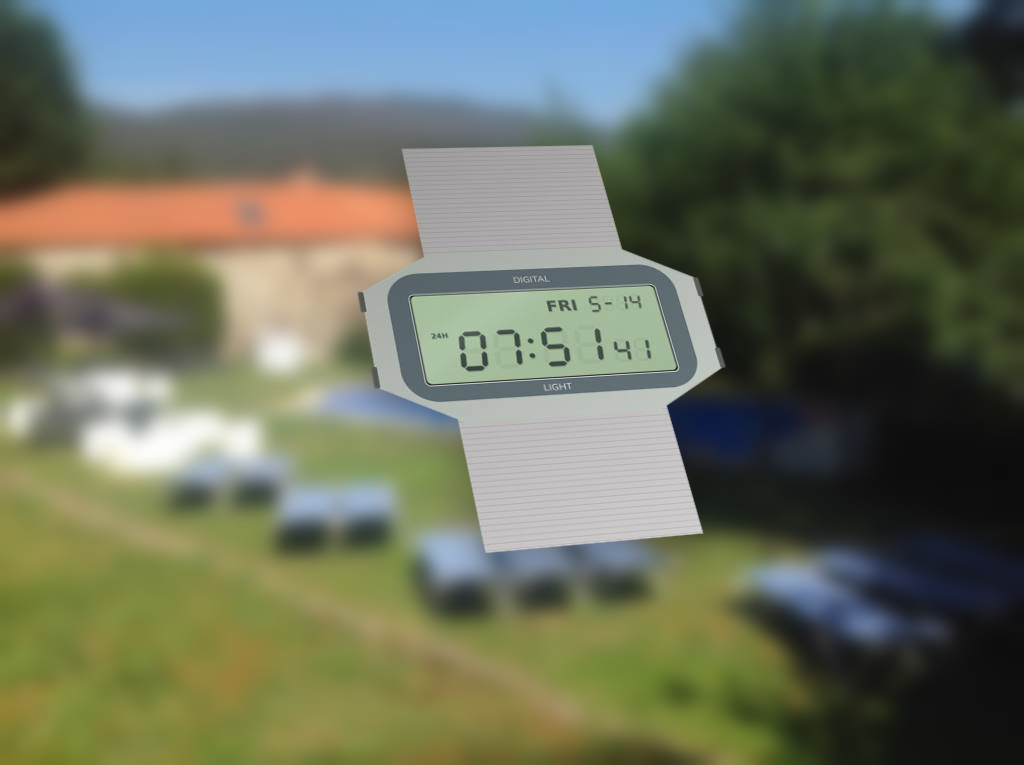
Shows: 7:51:41
